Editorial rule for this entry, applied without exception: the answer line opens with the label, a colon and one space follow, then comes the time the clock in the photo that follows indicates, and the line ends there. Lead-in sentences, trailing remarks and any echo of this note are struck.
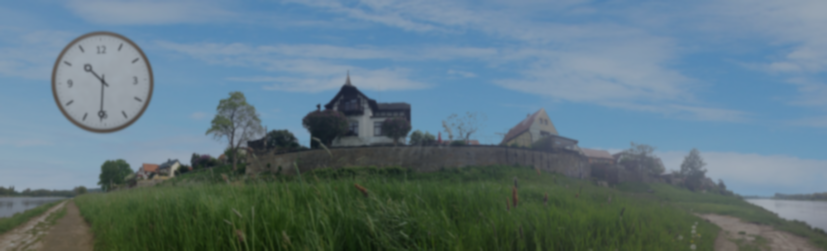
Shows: 10:31
